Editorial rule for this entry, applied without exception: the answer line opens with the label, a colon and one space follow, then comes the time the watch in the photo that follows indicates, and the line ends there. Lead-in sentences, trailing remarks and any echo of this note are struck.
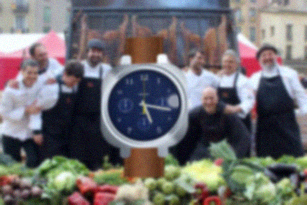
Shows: 5:17
